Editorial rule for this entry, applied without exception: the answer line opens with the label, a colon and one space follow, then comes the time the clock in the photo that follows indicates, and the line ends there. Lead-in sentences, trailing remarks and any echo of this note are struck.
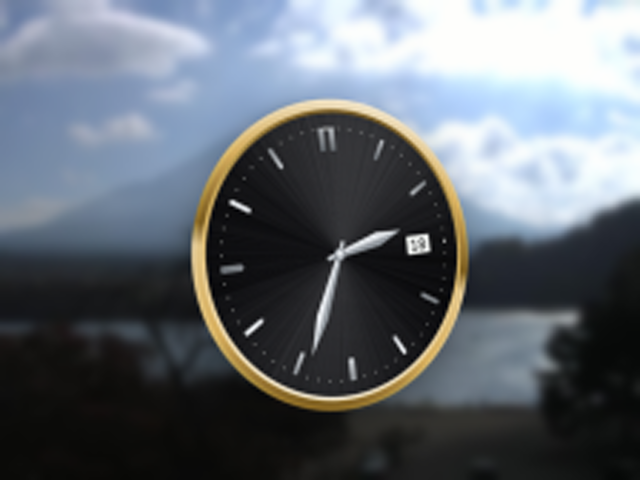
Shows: 2:34
